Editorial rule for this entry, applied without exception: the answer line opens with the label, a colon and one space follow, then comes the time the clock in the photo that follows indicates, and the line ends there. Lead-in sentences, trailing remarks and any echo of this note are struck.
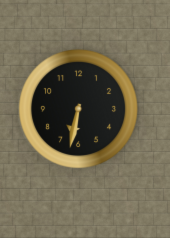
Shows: 6:32
